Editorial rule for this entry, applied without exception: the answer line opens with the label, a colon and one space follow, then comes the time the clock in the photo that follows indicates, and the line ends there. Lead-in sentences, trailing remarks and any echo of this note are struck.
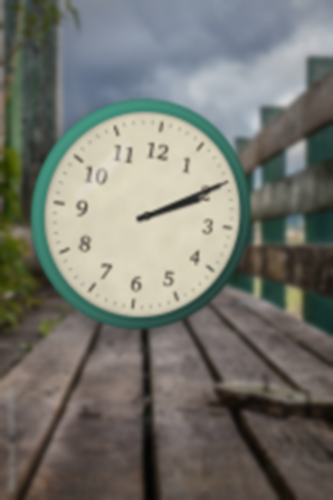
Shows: 2:10
